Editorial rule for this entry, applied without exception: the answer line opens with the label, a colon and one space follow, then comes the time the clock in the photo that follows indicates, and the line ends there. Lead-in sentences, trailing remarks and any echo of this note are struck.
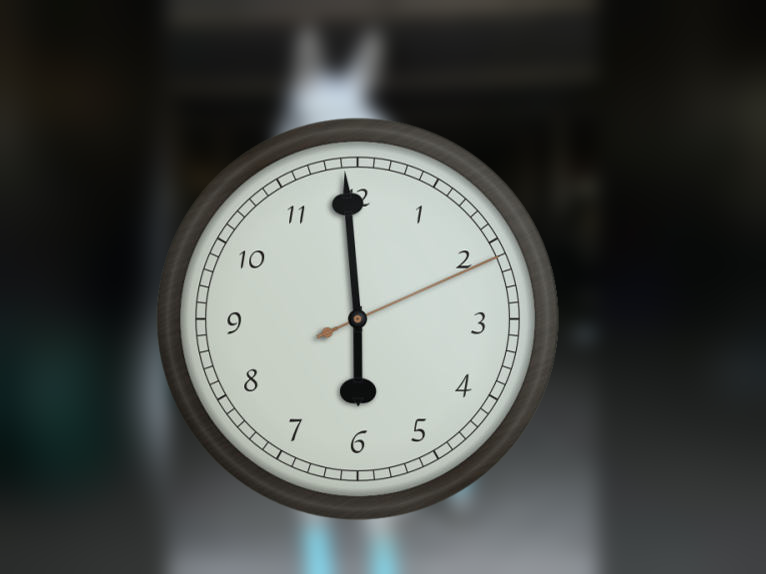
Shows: 5:59:11
